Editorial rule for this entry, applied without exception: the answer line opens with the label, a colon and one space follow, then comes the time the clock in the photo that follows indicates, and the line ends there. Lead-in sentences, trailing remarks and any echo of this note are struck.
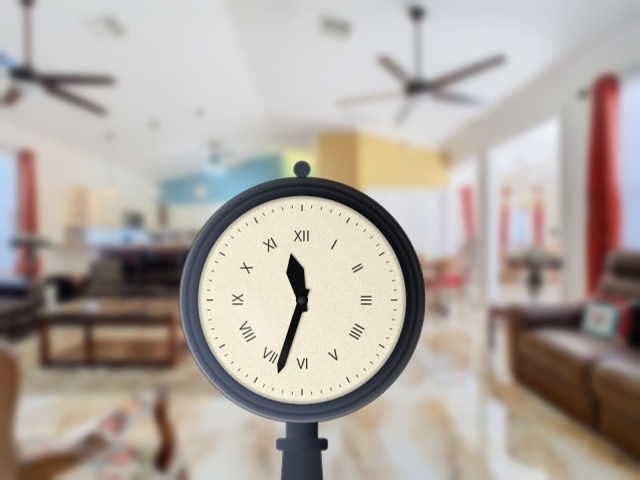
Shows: 11:33
